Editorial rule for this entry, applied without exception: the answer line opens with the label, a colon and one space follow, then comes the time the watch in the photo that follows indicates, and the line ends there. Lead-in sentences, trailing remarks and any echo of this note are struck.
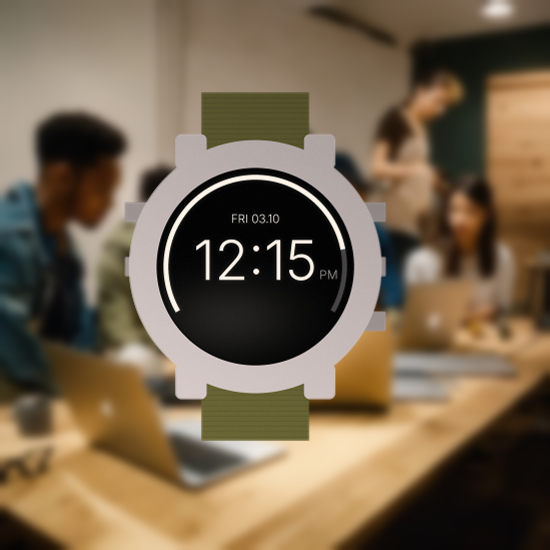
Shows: 12:15
